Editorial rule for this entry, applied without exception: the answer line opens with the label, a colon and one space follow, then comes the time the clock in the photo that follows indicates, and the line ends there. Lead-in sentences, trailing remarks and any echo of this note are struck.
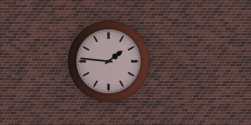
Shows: 1:46
